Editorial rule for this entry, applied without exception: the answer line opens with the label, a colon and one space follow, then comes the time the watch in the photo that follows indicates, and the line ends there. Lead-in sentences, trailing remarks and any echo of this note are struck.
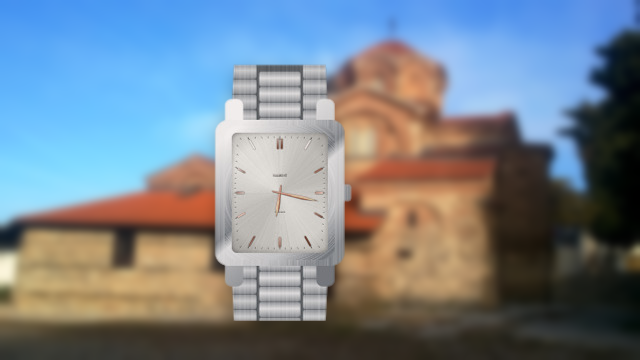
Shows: 6:17
